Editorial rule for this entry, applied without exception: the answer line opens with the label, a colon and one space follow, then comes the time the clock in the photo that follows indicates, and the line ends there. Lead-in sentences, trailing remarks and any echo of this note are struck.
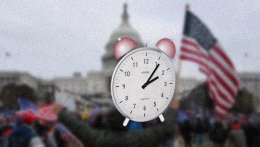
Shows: 2:06
